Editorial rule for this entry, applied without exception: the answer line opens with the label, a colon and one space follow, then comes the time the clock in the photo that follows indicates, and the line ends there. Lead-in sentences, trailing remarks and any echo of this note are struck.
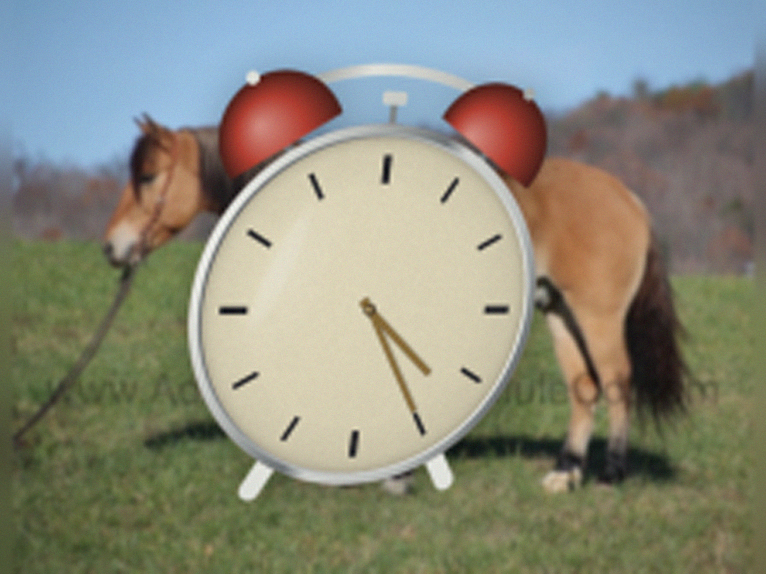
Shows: 4:25
